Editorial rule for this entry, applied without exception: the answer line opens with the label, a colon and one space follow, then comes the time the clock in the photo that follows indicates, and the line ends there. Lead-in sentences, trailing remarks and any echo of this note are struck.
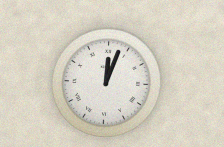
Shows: 12:03
